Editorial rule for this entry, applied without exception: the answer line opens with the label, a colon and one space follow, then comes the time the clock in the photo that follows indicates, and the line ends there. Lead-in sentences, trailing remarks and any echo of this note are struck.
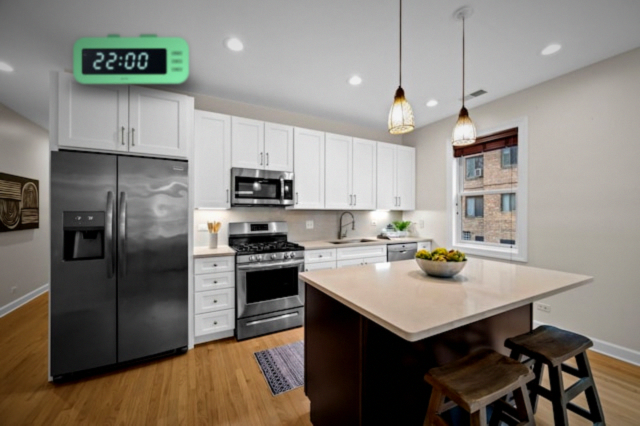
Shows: 22:00
